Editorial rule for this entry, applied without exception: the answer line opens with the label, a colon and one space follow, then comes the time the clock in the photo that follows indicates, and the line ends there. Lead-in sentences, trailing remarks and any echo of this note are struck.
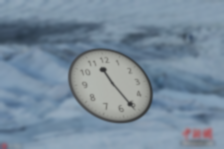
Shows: 11:26
